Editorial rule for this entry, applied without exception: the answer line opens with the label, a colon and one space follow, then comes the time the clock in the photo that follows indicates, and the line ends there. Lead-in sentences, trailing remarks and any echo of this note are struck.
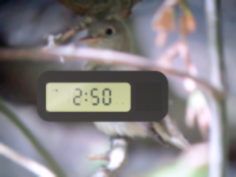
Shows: 2:50
